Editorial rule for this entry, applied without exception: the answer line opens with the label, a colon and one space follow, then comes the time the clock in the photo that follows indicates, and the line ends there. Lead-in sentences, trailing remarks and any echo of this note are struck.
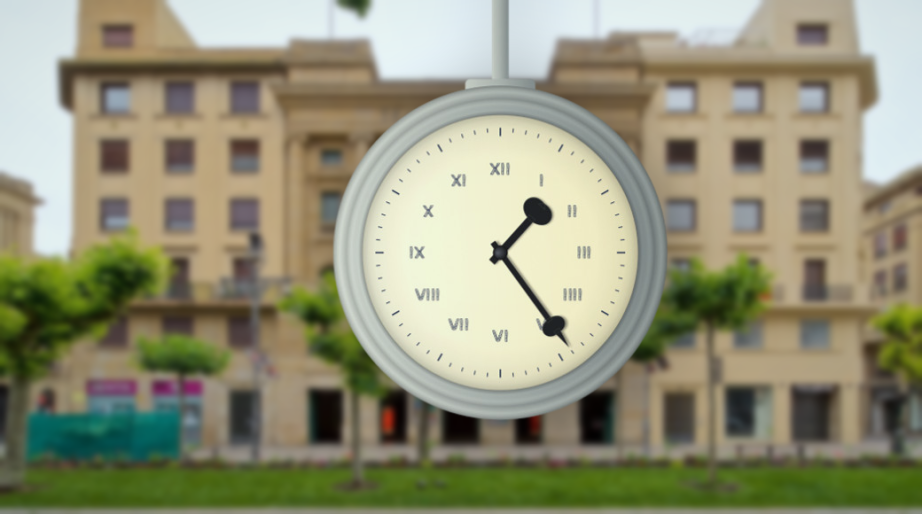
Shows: 1:24
